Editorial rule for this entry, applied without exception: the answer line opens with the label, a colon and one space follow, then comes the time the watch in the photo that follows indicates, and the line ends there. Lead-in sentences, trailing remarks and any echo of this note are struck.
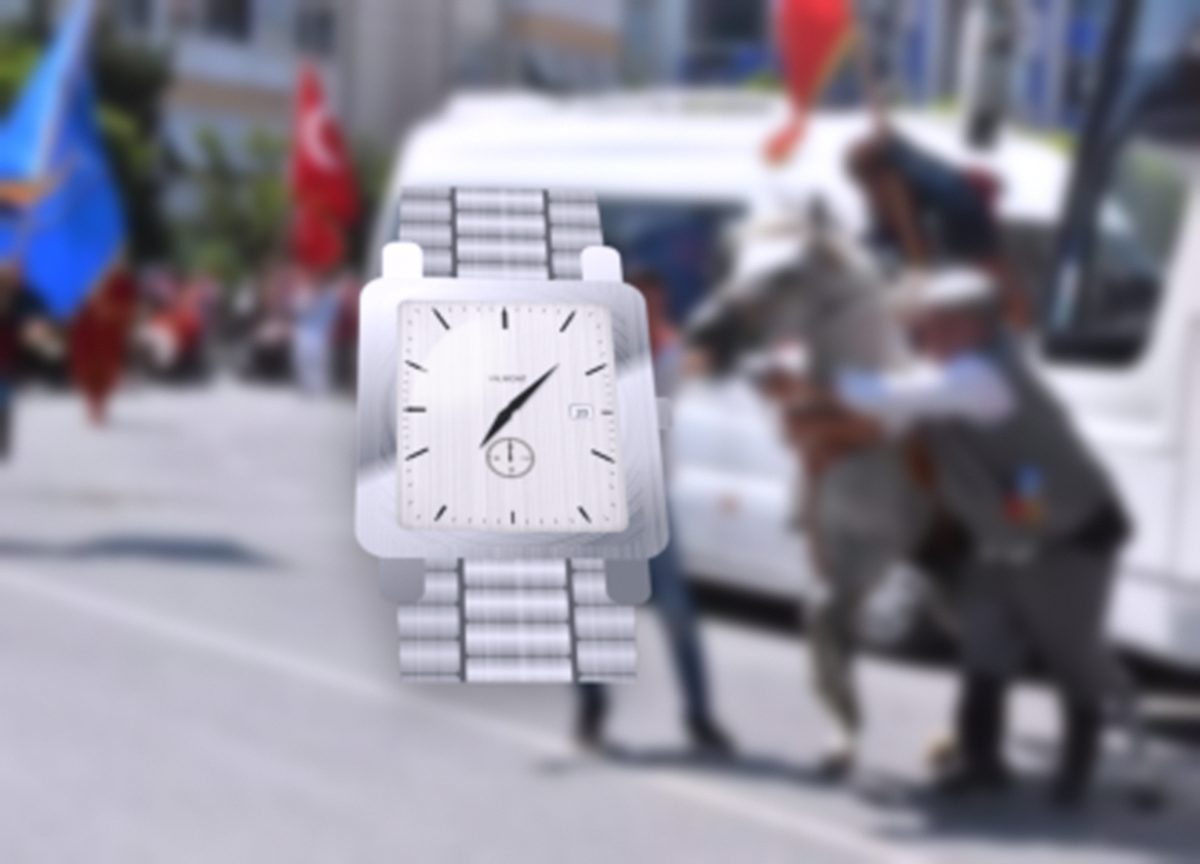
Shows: 7:07
